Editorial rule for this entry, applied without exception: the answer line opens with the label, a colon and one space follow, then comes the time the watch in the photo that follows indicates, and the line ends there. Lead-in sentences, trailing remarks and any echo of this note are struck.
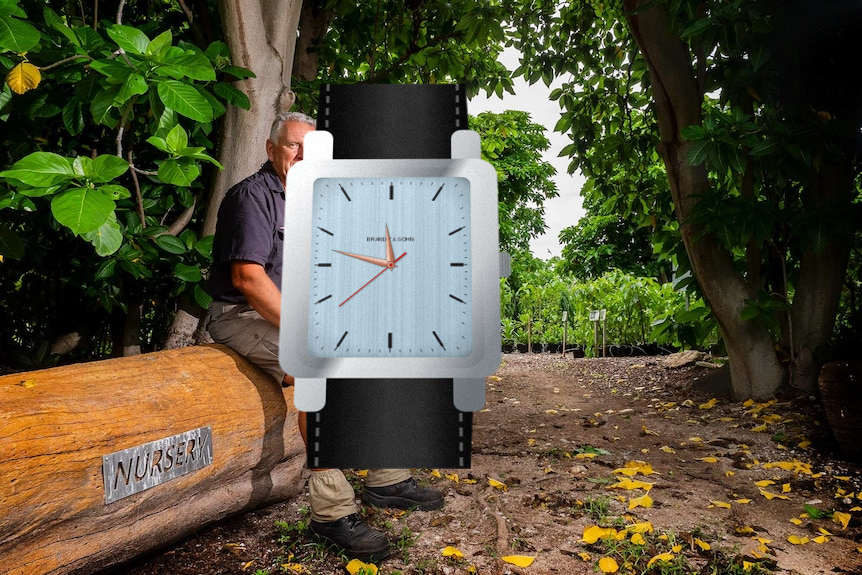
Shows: 11:47:38
